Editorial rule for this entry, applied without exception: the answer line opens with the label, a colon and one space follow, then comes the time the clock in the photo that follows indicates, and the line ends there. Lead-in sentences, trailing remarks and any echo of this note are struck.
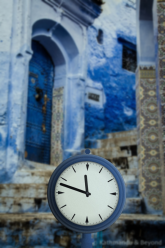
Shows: 11:48
